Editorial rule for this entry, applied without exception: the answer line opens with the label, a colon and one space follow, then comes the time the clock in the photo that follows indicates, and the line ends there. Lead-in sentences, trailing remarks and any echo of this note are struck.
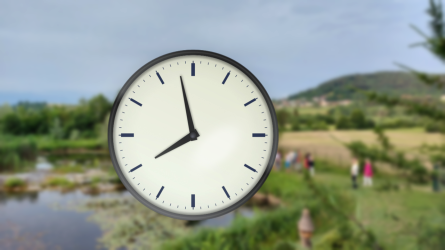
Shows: 7:58
